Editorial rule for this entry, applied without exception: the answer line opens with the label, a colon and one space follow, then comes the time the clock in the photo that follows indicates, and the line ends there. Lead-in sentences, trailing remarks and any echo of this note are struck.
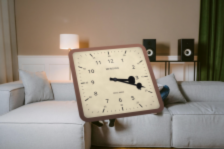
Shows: 3:19
